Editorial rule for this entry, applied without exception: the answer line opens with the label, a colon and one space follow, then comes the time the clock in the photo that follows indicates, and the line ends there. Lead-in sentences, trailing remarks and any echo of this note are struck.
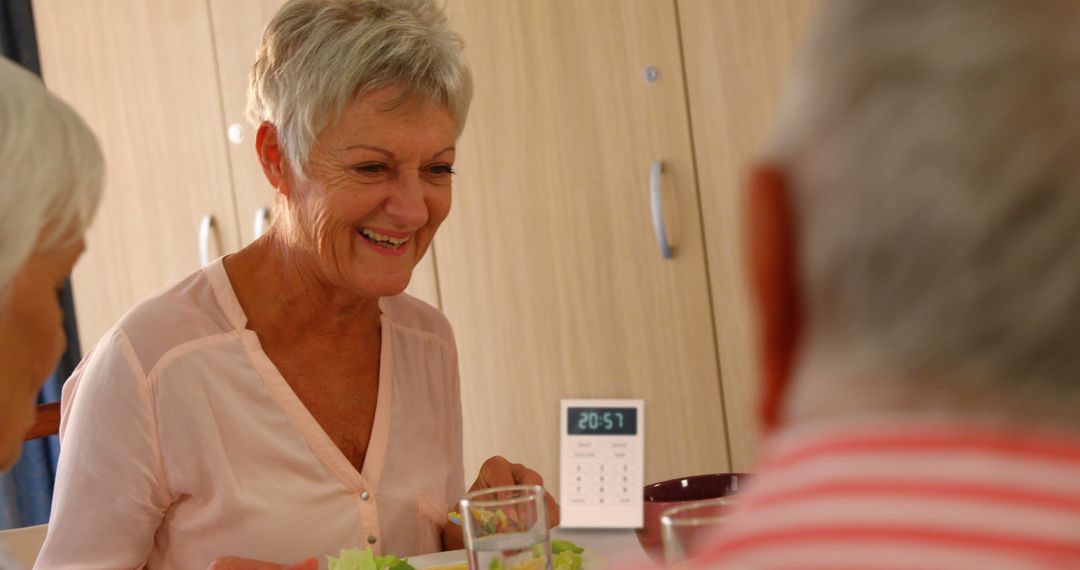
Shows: 20:57
